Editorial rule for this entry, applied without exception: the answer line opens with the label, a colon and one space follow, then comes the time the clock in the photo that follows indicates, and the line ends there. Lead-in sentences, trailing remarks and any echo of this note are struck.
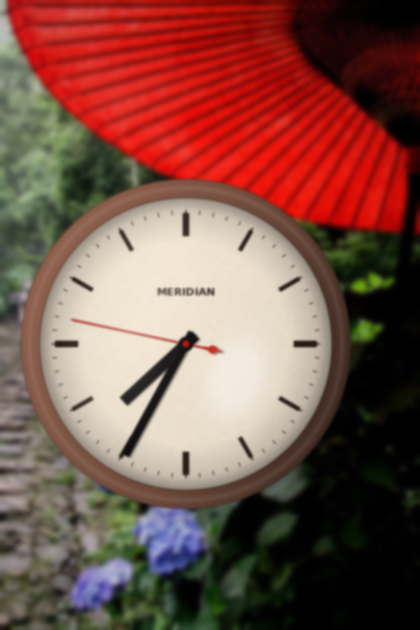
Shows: 7:34:47
